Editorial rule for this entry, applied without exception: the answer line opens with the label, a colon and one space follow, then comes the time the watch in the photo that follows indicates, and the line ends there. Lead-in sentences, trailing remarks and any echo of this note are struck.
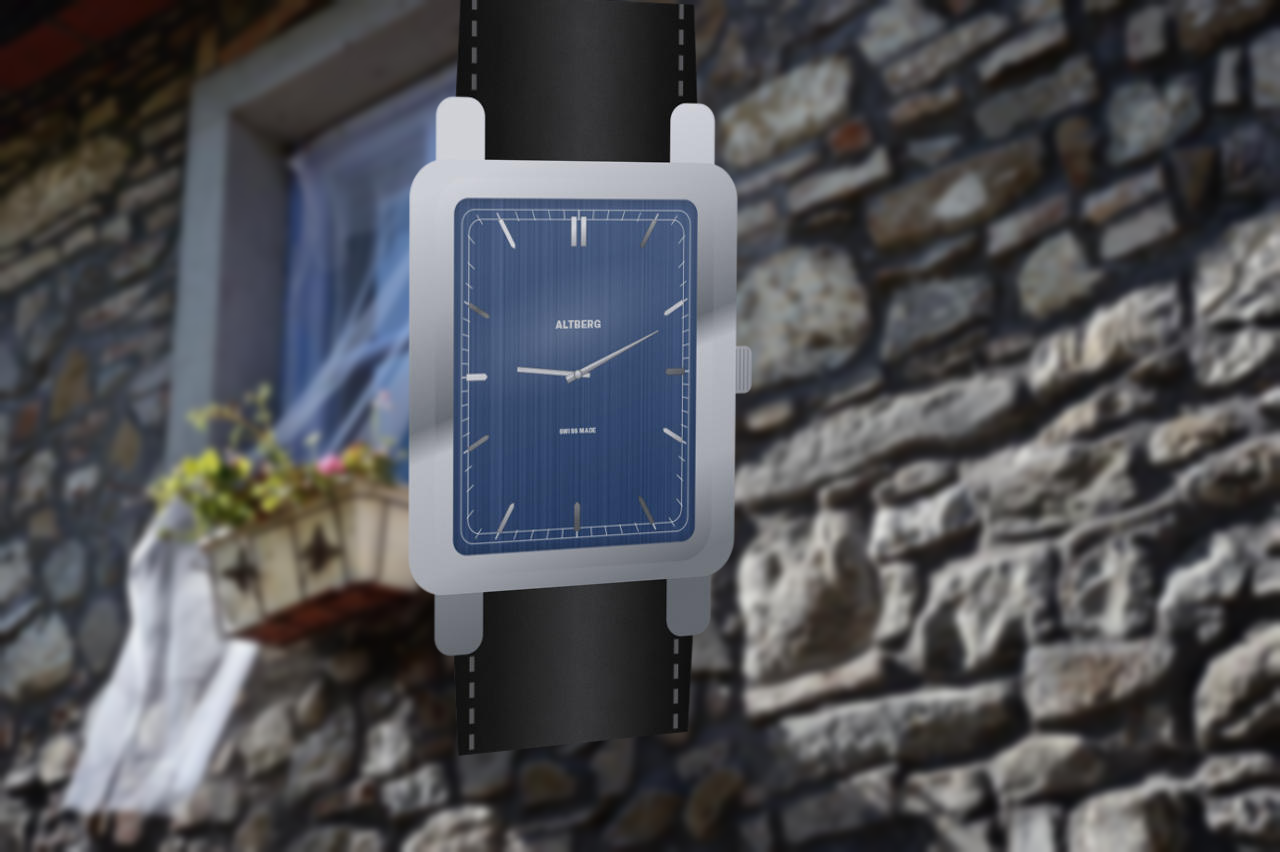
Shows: 9:11
